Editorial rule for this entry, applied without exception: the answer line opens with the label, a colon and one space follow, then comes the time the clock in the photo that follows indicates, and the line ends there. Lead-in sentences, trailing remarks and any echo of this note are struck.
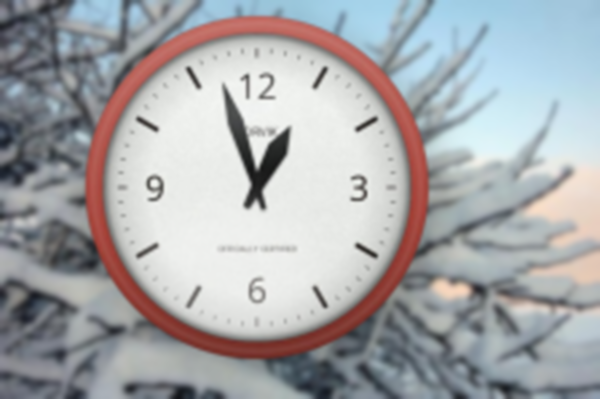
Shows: 12:57
